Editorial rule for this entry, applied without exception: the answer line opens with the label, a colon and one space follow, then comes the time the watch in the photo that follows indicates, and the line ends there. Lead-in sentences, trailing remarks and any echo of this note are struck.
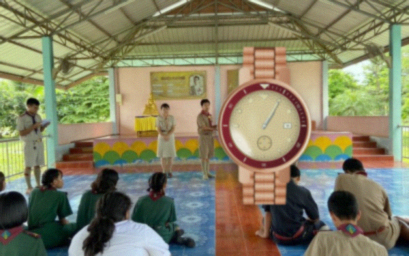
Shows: 1:05
